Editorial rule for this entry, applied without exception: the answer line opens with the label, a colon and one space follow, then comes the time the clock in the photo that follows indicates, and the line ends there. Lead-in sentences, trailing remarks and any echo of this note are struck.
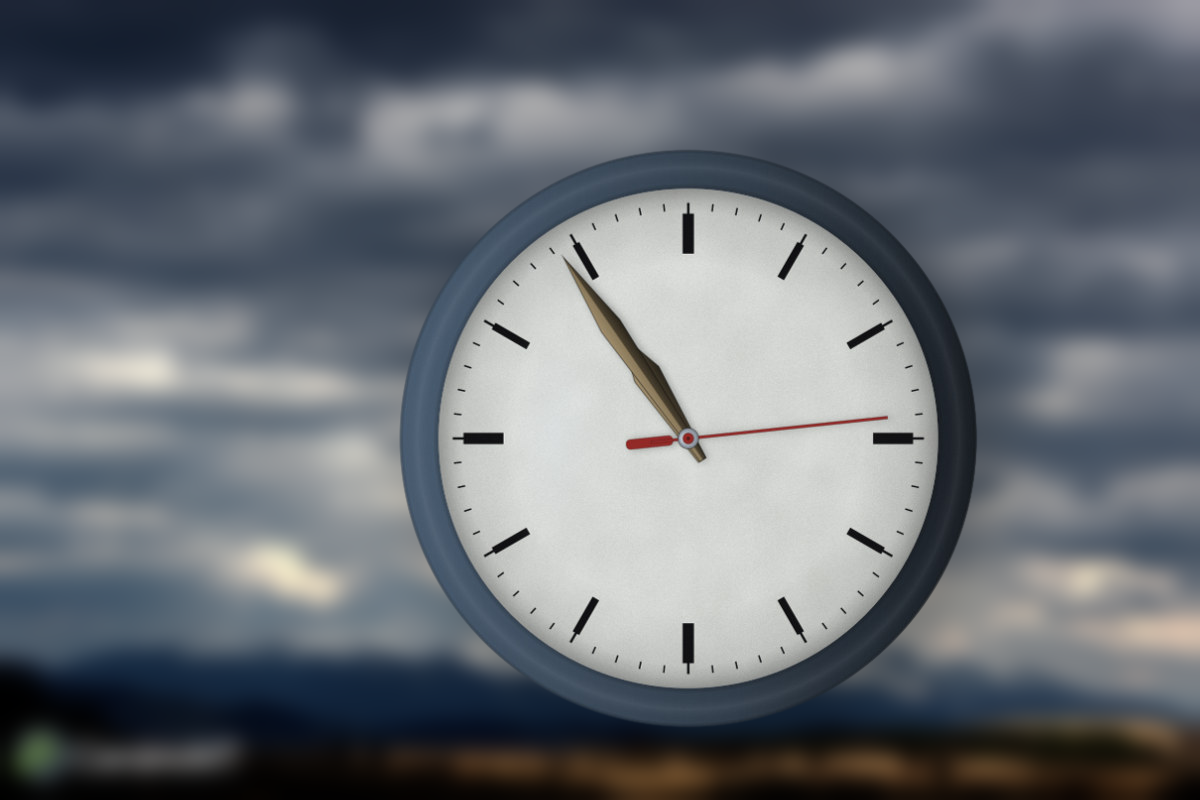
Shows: 10:54:14
